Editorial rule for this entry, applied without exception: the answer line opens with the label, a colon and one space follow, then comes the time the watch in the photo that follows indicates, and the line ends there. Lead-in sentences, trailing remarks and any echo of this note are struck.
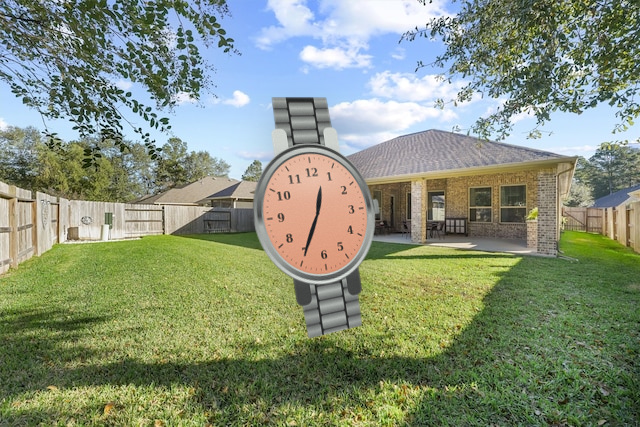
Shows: 12:35
